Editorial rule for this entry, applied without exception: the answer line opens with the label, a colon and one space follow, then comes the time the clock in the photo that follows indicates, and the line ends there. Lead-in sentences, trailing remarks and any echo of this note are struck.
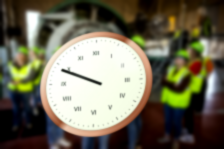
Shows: 9:49
